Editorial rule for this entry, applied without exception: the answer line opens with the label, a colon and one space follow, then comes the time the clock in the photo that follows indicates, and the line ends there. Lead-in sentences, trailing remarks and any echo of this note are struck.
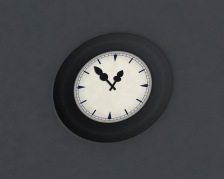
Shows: 12:53
